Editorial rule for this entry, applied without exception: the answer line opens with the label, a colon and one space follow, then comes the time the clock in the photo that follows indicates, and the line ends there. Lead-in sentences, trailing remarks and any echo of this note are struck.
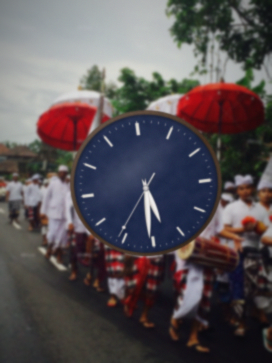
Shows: 5:30:36
